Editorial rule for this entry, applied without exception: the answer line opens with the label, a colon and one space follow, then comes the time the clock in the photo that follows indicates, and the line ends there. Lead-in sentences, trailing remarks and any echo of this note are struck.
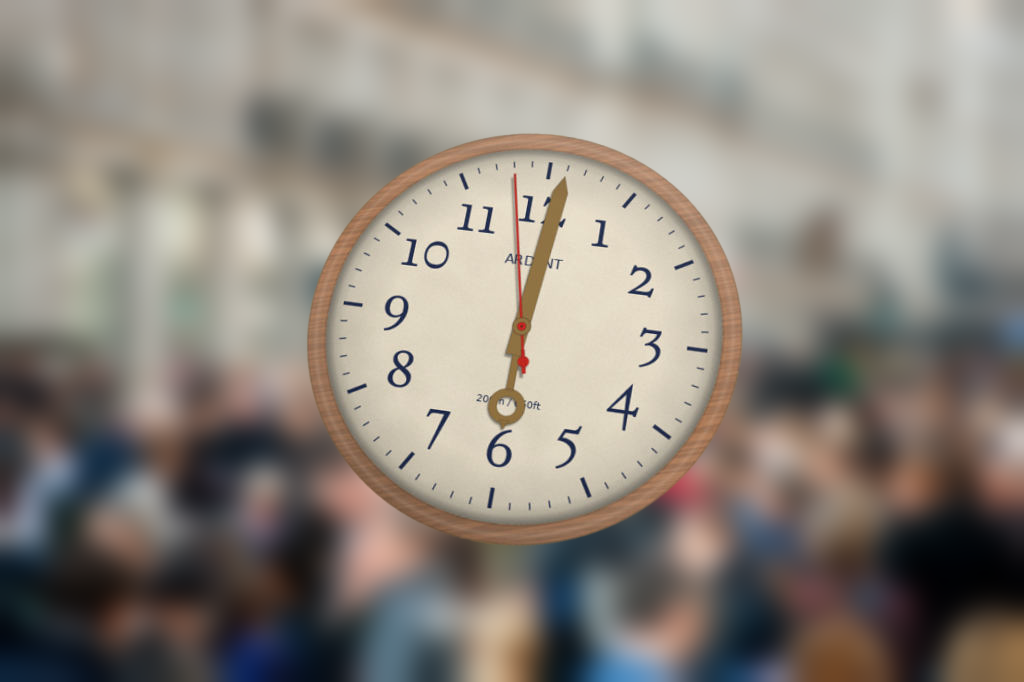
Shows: 6:00:58
